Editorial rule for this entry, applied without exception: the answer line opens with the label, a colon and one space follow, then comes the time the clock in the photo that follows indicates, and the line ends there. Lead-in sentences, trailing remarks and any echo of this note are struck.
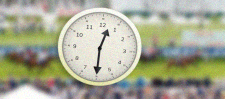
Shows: 12:30
